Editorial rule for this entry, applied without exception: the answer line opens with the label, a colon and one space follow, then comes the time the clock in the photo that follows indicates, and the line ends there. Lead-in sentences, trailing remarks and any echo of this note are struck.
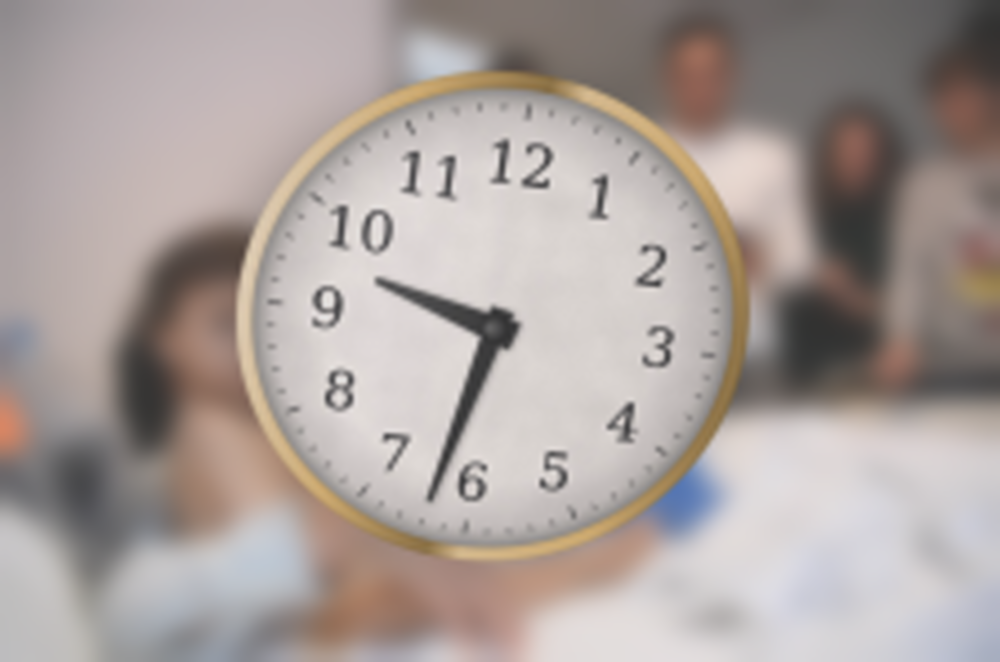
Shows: 9:32
